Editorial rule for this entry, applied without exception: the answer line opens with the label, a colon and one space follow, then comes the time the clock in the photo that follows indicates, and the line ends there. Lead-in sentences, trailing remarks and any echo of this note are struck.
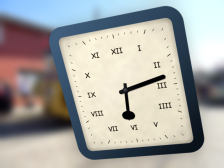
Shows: 6:13
